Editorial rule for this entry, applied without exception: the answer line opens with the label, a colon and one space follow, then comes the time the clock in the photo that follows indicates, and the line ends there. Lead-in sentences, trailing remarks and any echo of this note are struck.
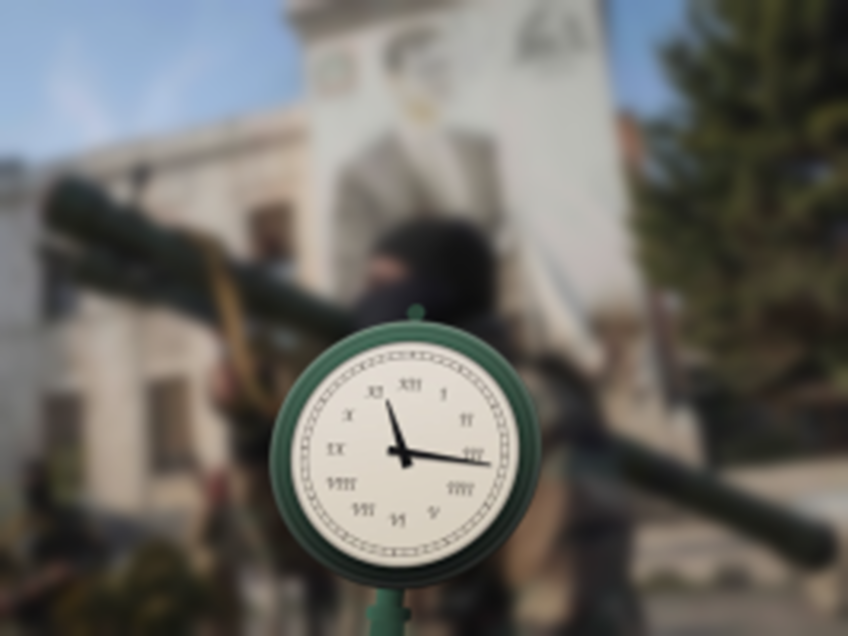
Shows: 11:16
